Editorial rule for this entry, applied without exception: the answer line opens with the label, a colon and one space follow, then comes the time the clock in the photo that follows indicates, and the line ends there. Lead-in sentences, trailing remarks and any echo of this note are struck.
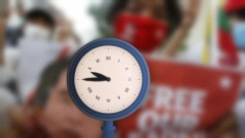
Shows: 9:45
